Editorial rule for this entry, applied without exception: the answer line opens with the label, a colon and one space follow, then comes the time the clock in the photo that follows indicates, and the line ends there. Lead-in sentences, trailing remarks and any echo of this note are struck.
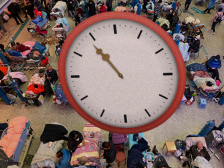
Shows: 10:54
